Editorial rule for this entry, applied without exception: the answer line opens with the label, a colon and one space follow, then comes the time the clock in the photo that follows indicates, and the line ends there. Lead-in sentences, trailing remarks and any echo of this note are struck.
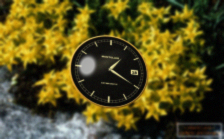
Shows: 1:20
